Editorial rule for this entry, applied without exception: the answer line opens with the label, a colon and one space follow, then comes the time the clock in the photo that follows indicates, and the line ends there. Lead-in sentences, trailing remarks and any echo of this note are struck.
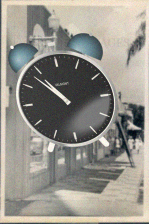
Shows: 10:53
